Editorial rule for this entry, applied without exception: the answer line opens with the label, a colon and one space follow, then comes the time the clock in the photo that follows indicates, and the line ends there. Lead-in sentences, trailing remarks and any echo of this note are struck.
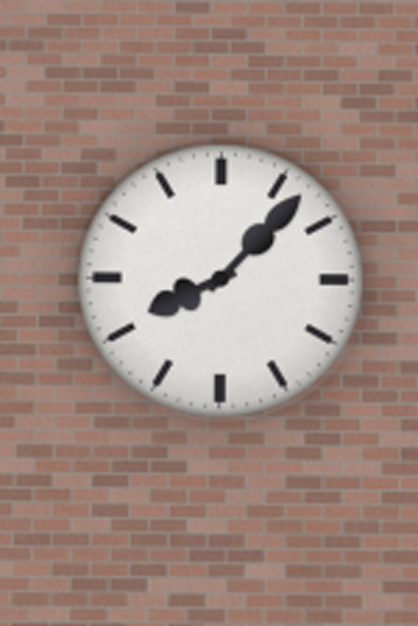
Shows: 8:07
